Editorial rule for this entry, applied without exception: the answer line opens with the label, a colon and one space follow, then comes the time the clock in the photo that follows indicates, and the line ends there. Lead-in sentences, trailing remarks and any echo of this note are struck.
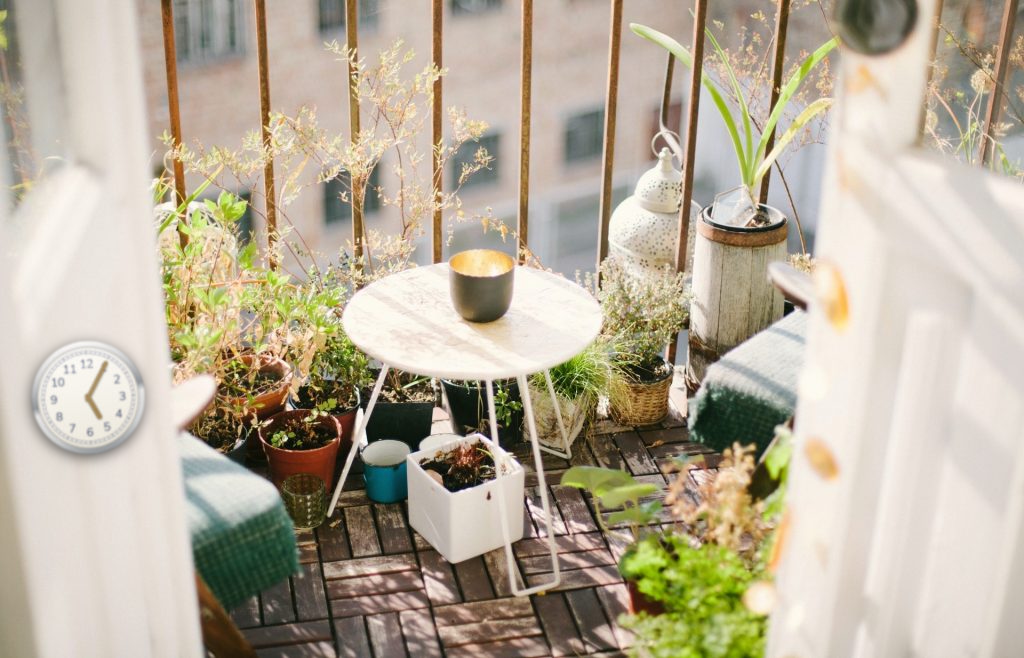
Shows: 5:05
